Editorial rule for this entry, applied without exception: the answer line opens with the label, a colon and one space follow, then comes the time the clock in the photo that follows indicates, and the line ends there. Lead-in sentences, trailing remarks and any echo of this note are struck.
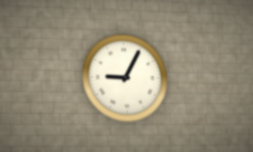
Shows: 9:05
